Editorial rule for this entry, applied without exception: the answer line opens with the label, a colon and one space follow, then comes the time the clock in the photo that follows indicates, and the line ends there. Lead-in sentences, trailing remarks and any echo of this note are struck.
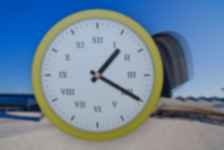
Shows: 1:20
